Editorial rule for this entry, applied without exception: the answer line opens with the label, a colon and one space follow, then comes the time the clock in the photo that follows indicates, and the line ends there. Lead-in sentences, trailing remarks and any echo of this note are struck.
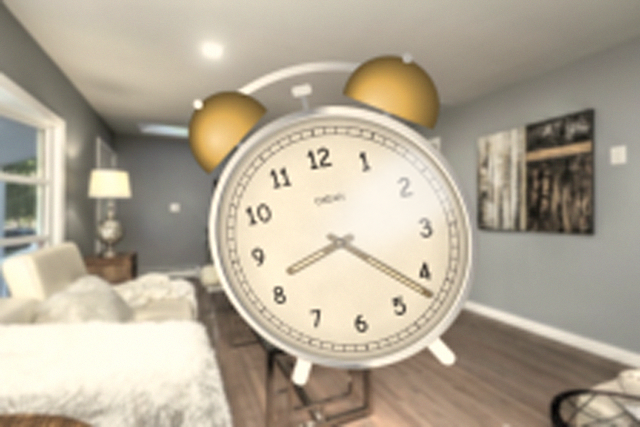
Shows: 8:22
